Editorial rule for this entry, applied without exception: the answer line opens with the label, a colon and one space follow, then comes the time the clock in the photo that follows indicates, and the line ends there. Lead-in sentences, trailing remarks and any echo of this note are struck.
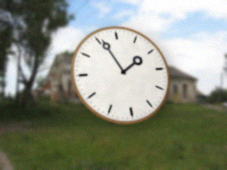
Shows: 1:56
